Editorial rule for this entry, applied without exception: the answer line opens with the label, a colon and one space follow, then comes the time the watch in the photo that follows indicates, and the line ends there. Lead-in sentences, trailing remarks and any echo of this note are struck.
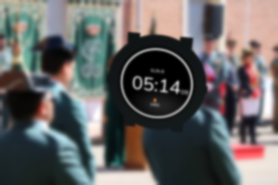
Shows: 5:14
